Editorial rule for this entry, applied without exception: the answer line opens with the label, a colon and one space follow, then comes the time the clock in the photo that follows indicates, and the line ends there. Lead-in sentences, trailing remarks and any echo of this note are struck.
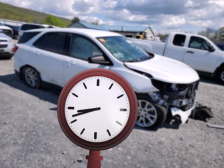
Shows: 8:42
